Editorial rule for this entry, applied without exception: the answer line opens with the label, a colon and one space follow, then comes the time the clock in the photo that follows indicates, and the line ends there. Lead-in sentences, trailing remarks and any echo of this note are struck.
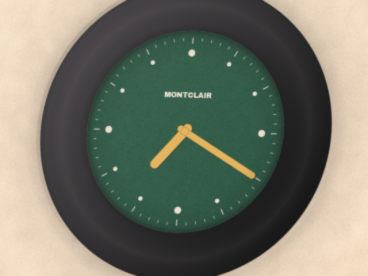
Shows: 7:20
